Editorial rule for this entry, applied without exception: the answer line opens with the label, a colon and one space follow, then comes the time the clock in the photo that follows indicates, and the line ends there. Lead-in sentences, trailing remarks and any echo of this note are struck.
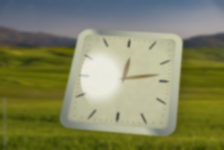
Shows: 12:13
